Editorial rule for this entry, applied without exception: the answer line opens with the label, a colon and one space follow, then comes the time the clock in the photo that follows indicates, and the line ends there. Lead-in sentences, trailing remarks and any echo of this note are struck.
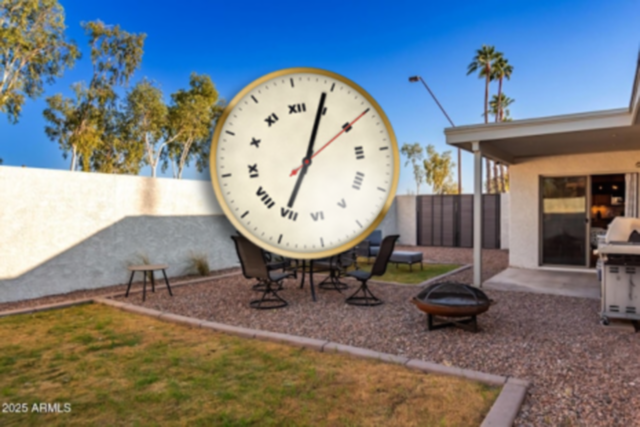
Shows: 7:04:10
